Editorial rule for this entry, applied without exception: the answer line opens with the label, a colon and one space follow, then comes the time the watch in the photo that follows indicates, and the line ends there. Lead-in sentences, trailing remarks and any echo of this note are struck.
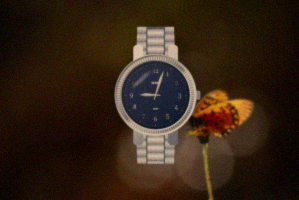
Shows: 9:03
